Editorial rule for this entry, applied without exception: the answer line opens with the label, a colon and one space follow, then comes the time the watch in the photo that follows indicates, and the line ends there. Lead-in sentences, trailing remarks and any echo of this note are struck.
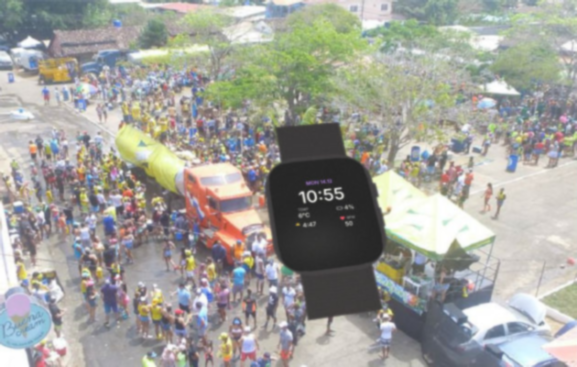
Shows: 10:55
